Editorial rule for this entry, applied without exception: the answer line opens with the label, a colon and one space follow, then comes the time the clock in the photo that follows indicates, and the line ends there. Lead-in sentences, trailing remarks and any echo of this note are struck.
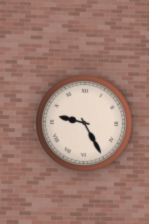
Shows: 9:25
